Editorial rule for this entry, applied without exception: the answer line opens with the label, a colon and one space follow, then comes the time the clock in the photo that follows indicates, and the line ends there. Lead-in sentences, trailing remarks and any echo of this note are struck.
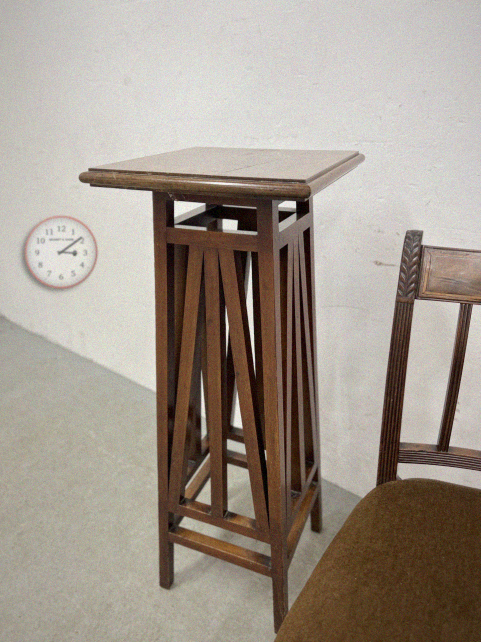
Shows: 3:09
